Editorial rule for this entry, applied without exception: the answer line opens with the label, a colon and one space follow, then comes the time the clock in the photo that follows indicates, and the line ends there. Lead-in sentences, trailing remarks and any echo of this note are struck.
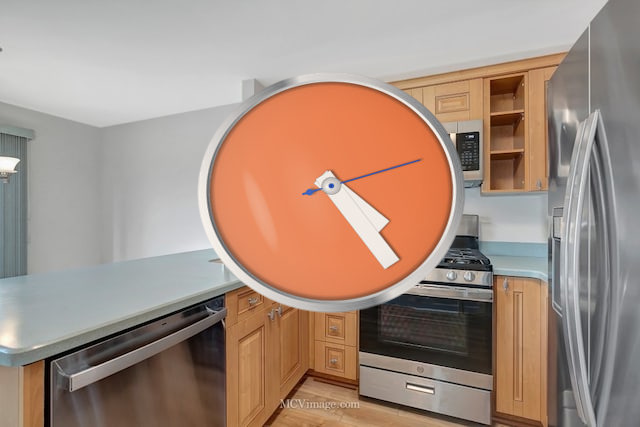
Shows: 4:24:12
